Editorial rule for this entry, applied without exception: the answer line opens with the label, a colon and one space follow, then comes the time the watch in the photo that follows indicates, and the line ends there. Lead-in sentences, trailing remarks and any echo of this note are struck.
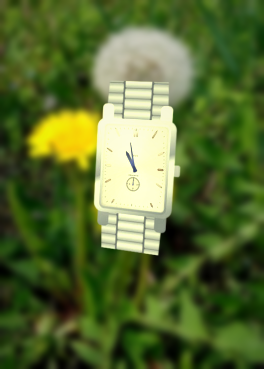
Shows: 10:58
